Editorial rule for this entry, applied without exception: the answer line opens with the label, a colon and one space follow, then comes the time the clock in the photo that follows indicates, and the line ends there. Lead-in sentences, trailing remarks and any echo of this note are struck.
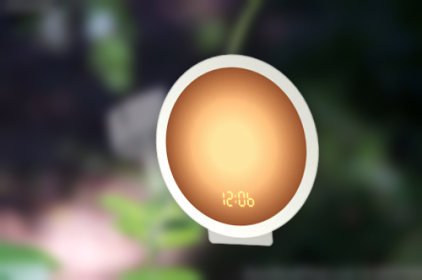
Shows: 12:06
